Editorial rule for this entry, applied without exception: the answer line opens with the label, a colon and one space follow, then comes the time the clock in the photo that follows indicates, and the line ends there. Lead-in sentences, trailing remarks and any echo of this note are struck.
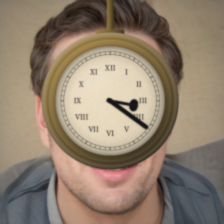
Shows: 3:21
